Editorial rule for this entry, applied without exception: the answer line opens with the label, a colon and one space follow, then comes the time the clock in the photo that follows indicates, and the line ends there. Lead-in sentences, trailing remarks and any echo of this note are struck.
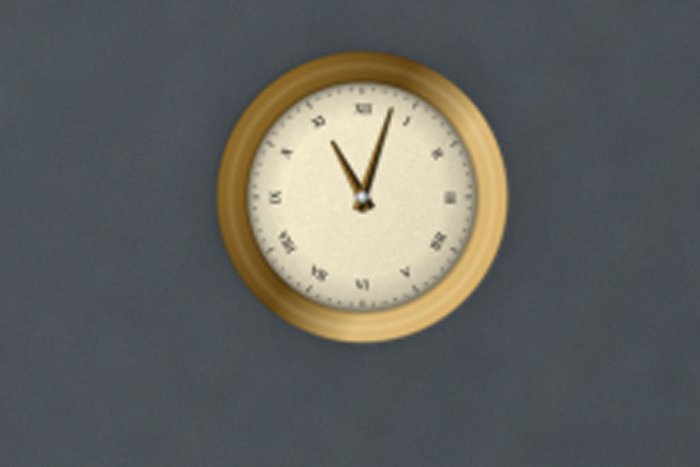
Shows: 11:03
